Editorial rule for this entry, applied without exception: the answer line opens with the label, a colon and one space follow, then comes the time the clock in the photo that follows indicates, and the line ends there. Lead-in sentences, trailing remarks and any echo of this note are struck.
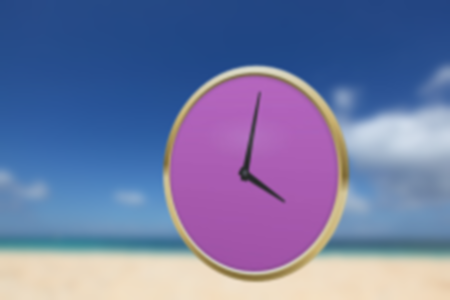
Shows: 4:02
